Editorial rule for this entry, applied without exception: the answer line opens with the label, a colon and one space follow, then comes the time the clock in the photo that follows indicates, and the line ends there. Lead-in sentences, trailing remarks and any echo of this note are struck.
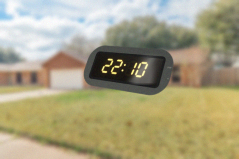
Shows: 22:10
